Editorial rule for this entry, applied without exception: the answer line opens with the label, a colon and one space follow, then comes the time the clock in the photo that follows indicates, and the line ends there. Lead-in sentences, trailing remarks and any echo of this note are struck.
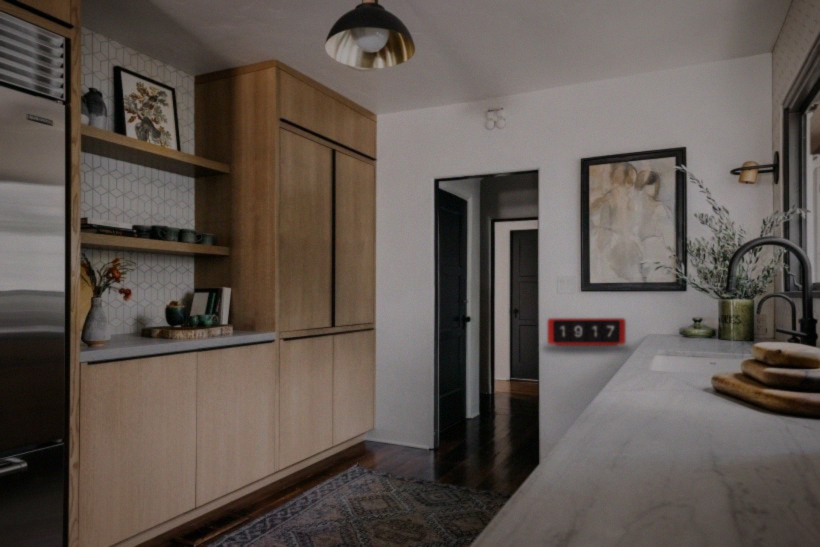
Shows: 19:17
